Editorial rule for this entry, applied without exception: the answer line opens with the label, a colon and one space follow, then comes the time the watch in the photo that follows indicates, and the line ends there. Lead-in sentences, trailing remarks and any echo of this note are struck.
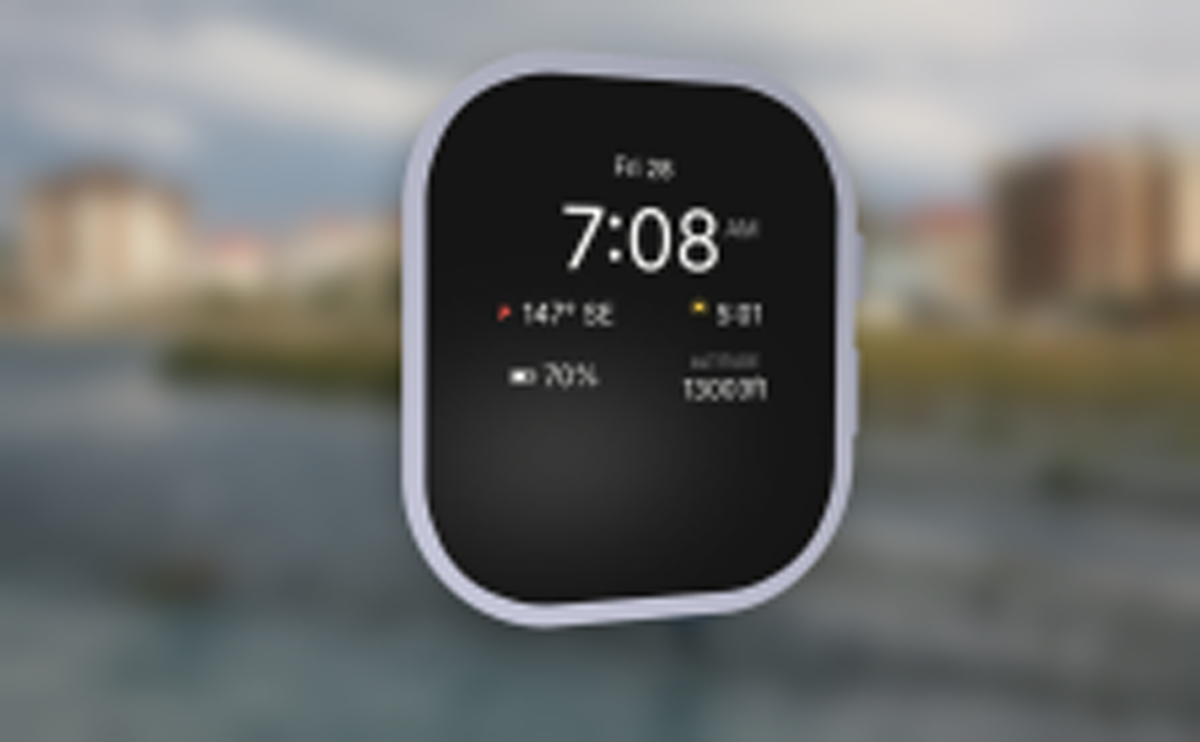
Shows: 7:08
